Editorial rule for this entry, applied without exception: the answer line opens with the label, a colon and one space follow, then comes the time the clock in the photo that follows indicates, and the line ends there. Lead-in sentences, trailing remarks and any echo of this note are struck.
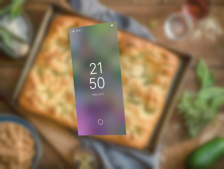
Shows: 21:50
